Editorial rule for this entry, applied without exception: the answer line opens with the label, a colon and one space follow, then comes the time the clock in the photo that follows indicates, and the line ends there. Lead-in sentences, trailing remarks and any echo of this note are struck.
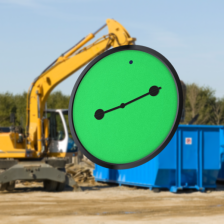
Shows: 8:10
